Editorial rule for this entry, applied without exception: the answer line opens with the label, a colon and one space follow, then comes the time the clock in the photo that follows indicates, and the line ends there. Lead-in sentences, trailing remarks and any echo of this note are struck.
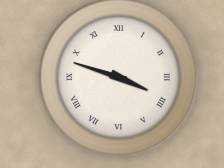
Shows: 3:48
